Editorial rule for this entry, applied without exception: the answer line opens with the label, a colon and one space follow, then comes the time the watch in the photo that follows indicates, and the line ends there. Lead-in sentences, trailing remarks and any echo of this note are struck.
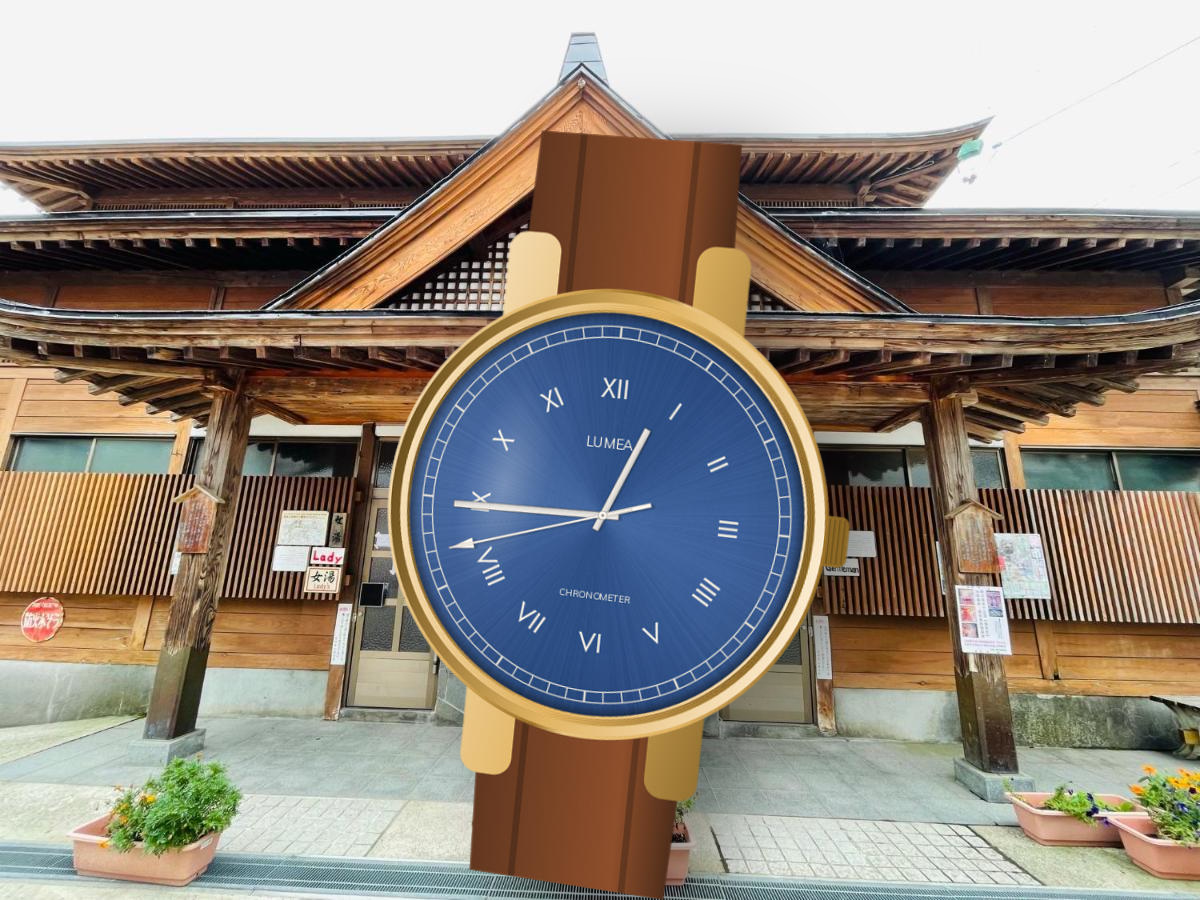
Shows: 12:44:42
